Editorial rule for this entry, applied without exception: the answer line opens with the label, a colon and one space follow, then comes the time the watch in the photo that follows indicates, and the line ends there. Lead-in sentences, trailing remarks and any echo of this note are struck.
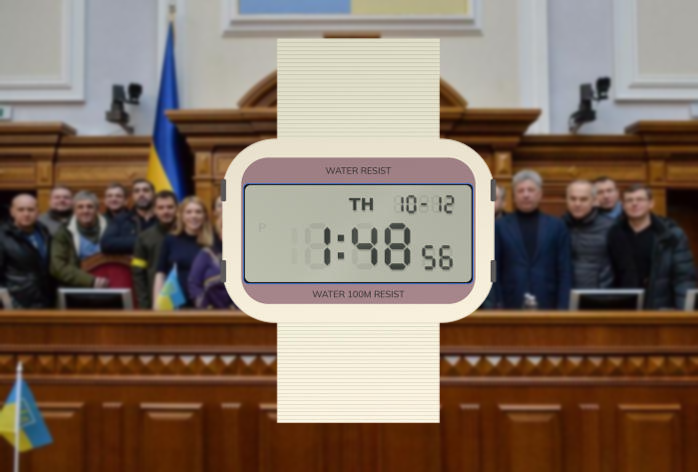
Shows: 1:48:56
